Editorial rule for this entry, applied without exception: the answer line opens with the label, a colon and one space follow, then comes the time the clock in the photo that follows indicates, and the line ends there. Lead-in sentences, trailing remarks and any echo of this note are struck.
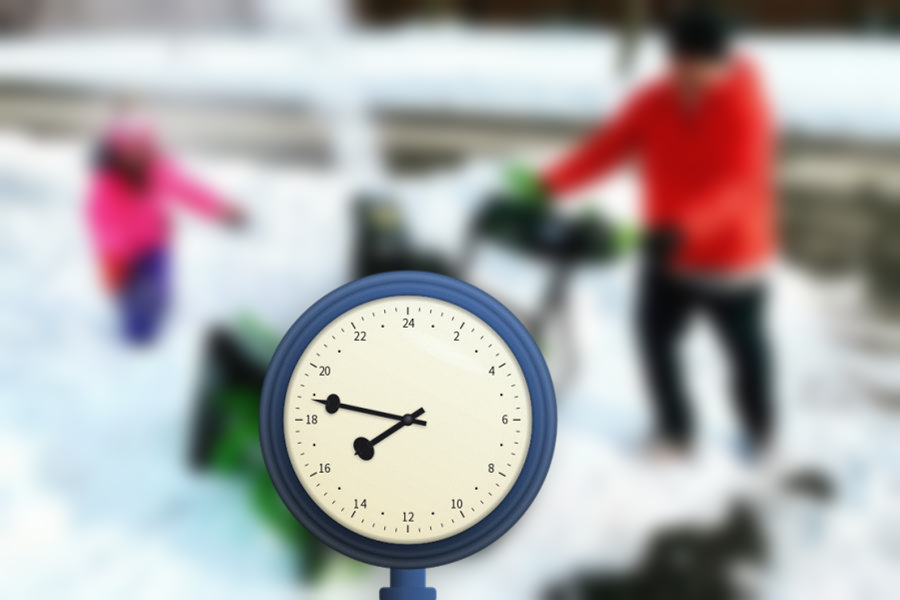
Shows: 15:47
